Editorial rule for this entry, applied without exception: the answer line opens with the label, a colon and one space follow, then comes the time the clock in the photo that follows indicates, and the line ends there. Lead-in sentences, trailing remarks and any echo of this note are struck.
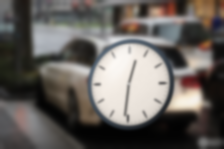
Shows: 12:31
